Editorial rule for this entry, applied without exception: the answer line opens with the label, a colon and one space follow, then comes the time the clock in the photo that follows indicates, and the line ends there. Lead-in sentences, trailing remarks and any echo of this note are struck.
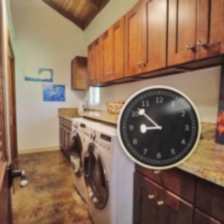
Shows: 8:52
